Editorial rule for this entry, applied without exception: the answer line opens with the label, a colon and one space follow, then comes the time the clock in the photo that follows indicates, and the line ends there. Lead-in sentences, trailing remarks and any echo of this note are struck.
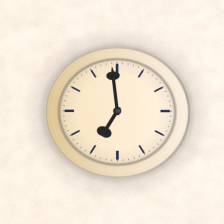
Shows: 6:59
